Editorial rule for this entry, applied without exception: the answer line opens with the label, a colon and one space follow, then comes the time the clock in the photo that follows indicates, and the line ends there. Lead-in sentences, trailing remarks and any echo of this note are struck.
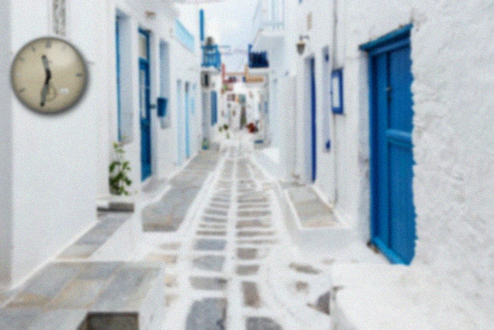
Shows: 11:32
